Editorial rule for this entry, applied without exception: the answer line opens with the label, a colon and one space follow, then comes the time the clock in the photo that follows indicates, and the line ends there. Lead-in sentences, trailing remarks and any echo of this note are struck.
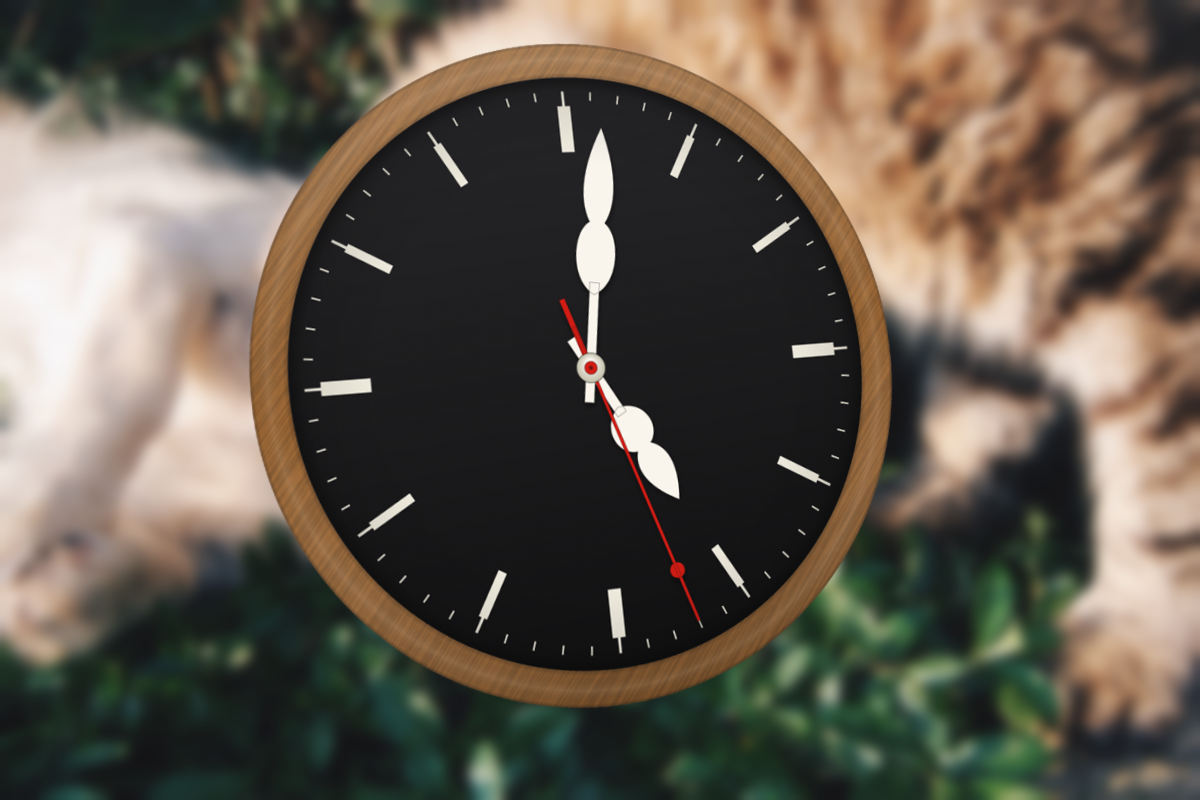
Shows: 5:01:27
